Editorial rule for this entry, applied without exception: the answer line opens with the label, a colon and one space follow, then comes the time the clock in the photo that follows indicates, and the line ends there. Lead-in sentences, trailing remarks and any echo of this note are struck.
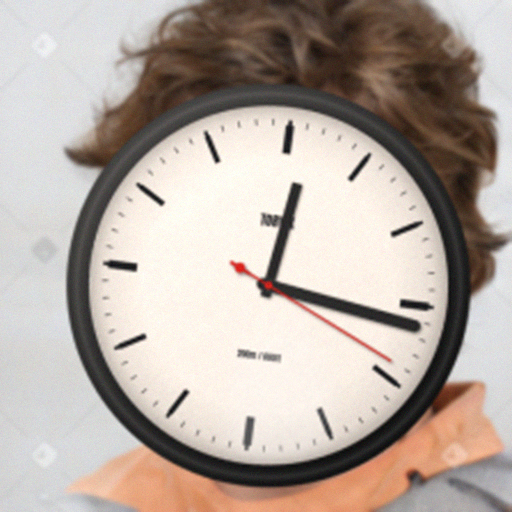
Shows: 12:16:19
